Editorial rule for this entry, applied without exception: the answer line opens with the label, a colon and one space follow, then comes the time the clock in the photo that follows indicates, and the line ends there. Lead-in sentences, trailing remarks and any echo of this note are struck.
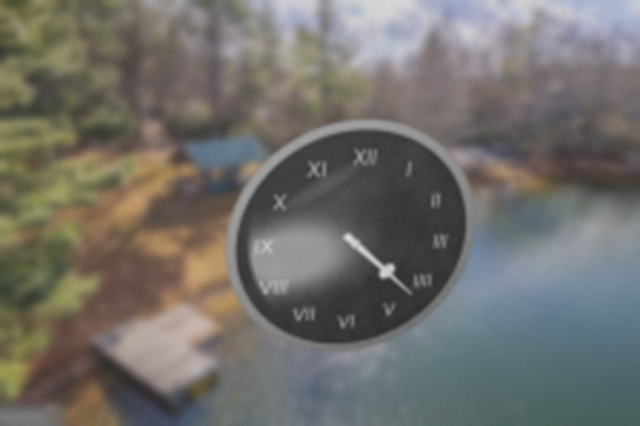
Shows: 4:22
